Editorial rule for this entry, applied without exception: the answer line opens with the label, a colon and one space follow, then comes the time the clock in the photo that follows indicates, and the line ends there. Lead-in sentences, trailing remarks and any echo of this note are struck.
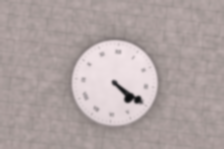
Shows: 4:20
